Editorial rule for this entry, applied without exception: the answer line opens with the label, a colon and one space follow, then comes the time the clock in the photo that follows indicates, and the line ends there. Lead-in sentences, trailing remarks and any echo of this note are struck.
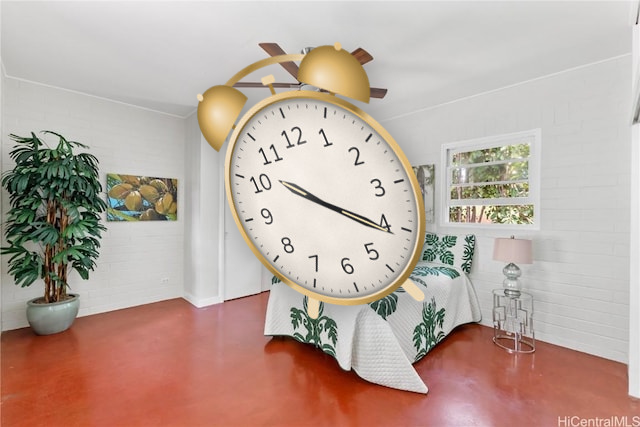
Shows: 10:21
